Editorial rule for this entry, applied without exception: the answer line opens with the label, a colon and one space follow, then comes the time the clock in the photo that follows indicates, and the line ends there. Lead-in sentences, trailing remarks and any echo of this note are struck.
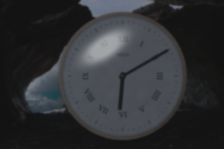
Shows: 6:10
